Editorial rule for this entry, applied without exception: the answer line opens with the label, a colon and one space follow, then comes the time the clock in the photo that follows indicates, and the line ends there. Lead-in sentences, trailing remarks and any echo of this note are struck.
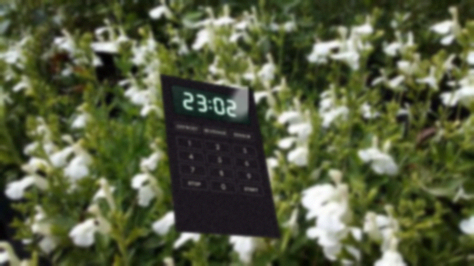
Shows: 23:02
